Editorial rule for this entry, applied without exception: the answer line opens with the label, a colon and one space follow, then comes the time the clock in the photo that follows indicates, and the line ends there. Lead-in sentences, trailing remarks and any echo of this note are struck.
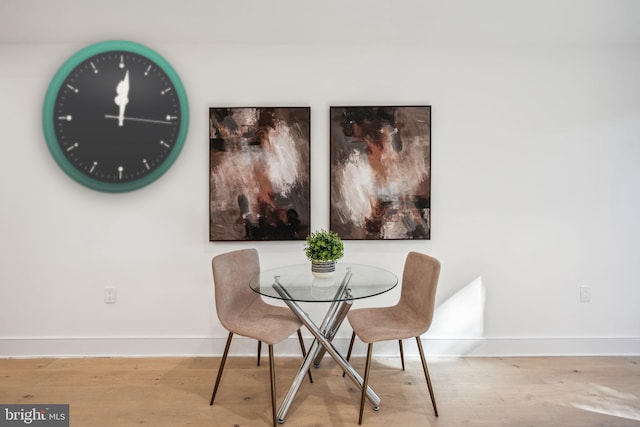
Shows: 12:01:16
